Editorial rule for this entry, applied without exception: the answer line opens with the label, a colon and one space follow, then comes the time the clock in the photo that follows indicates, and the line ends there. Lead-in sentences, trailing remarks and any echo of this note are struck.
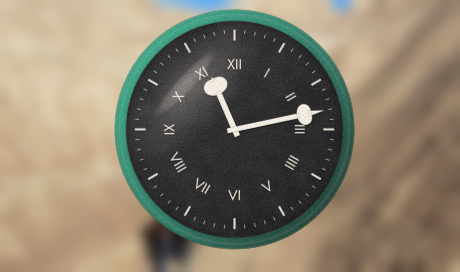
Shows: 11:13
